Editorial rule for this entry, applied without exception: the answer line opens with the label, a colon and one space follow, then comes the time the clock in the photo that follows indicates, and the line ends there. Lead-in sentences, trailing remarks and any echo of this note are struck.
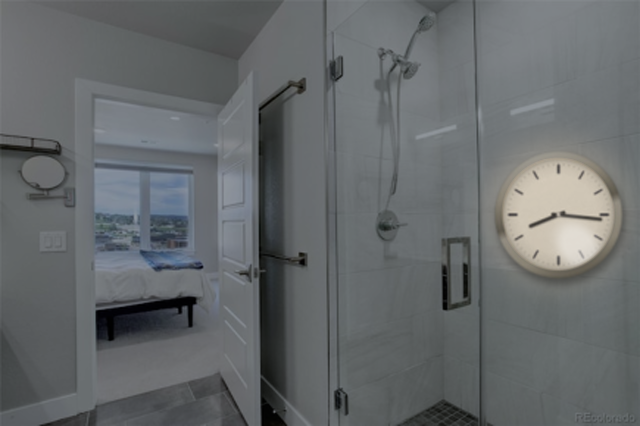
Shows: 8:16
